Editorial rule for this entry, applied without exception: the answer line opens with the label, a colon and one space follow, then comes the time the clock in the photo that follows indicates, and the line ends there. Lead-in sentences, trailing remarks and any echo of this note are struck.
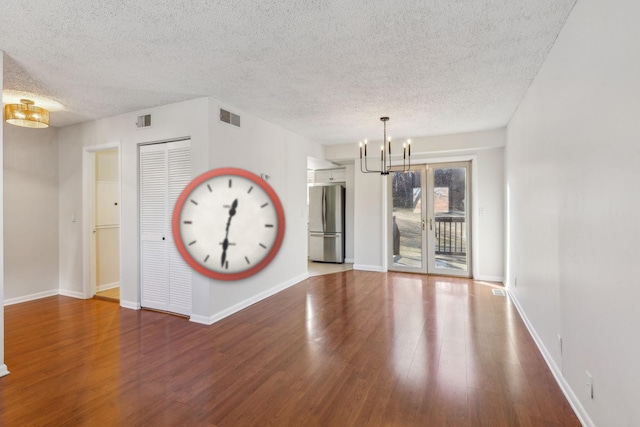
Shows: 12:31
